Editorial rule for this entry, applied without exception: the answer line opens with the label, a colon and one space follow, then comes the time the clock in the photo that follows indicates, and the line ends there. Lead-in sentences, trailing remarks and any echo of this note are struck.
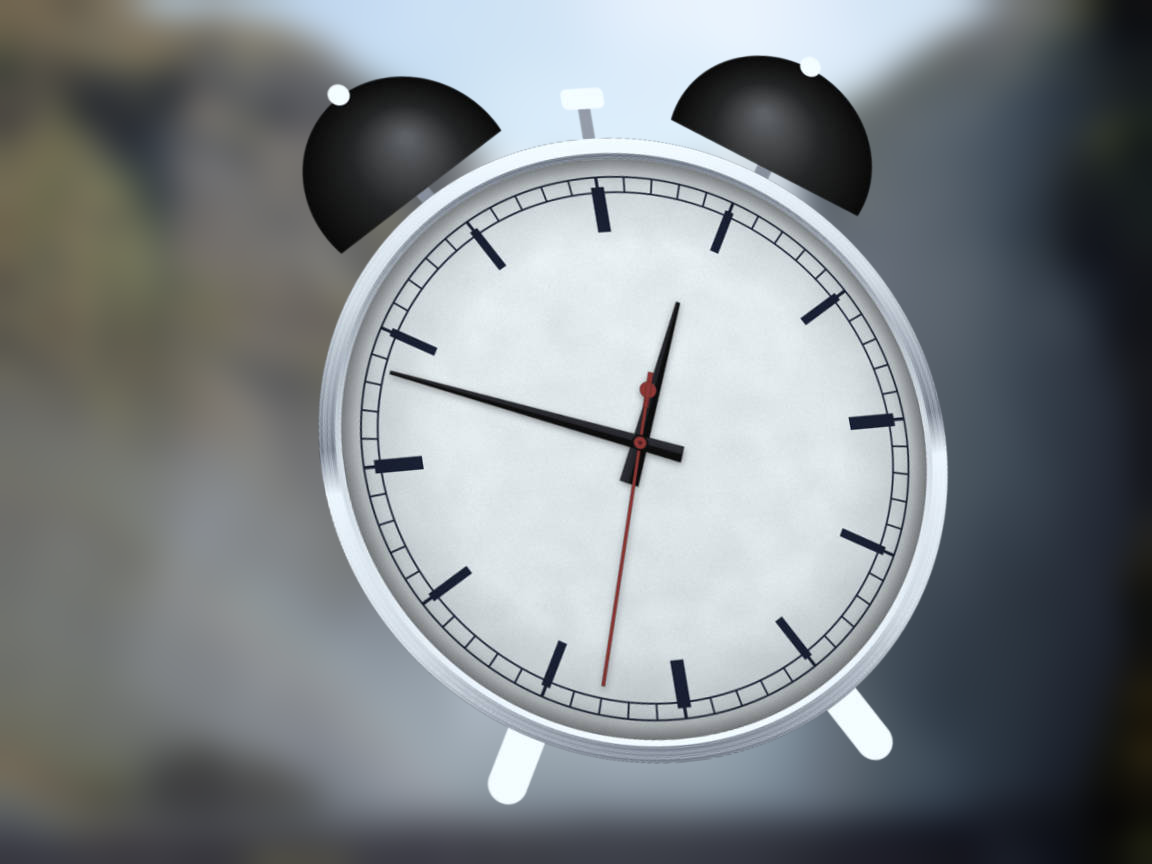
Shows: 12:48:33
